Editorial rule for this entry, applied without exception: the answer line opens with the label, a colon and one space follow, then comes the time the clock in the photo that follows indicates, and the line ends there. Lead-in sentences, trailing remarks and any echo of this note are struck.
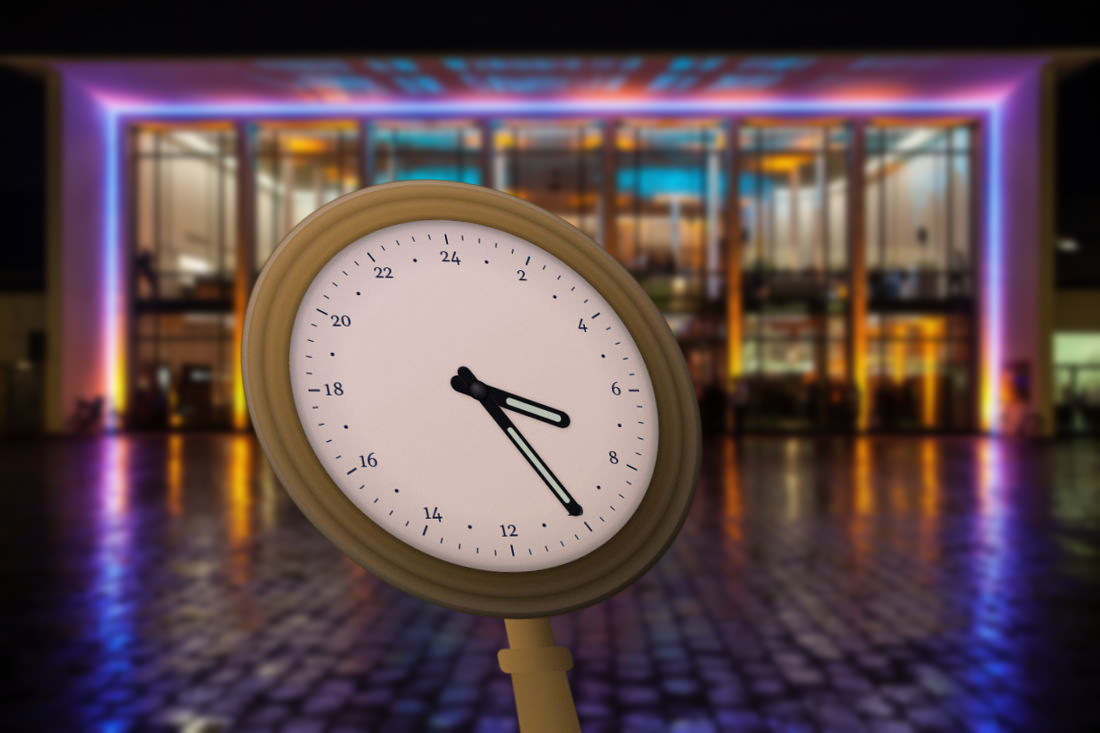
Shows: 7:25
